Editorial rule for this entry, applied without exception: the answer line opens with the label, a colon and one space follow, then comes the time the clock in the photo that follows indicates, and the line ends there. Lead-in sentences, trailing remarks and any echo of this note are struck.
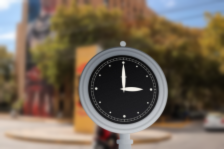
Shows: 3:00
